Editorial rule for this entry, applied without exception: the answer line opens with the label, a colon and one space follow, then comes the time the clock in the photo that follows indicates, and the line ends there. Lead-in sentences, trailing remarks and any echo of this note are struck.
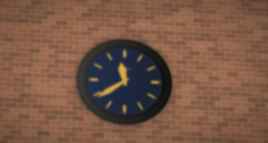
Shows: 11:39
